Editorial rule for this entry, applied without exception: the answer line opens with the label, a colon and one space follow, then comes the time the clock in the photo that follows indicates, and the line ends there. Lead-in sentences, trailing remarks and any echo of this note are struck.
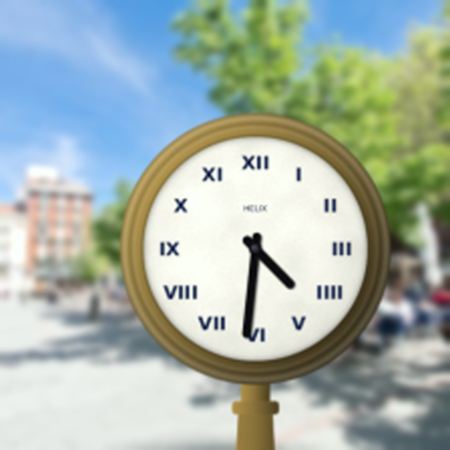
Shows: 4:31
